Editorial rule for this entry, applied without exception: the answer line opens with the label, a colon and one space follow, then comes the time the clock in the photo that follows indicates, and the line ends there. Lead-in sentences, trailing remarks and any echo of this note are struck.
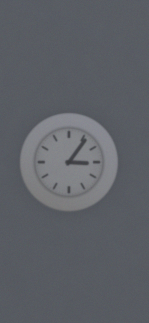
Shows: 3:06
